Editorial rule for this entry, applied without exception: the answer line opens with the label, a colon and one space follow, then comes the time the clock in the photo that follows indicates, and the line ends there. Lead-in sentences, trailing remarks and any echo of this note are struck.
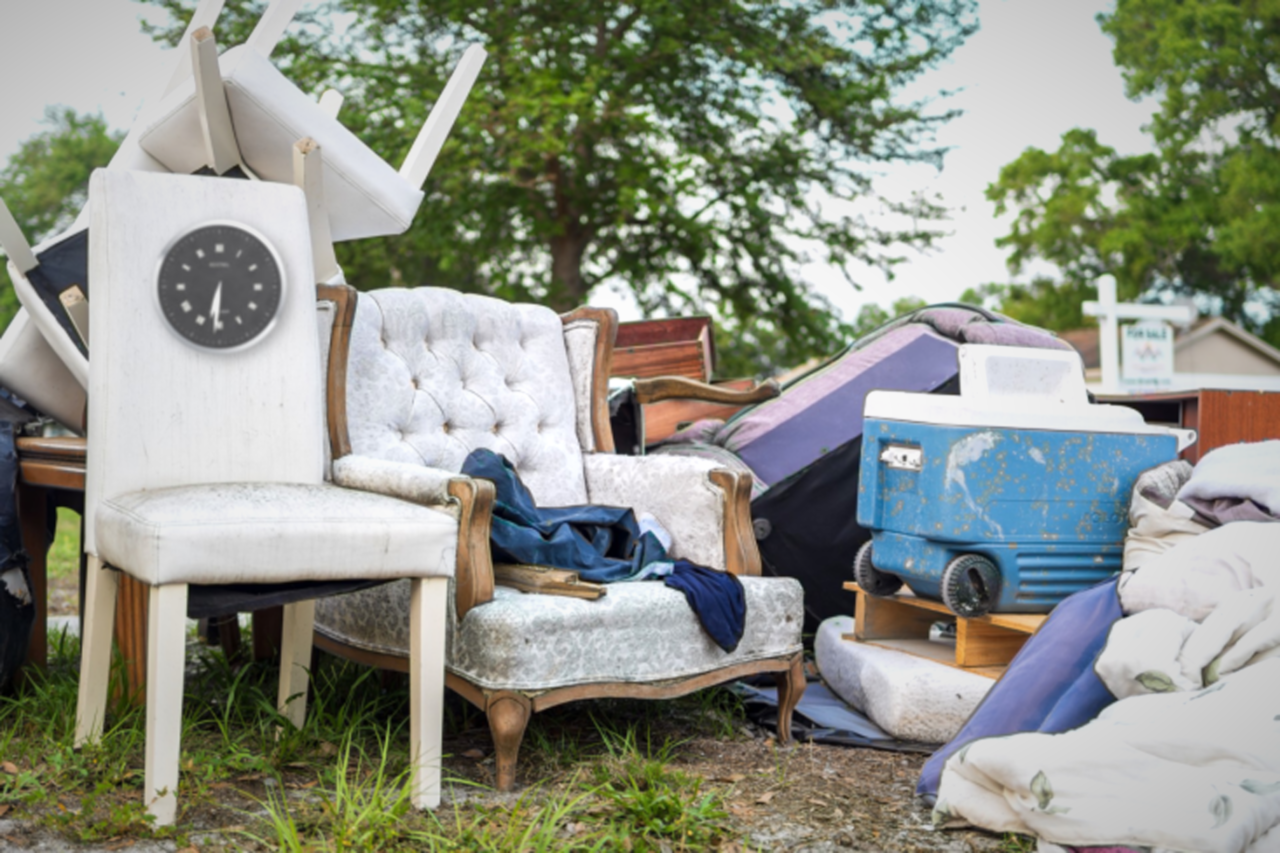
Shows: 6:31
